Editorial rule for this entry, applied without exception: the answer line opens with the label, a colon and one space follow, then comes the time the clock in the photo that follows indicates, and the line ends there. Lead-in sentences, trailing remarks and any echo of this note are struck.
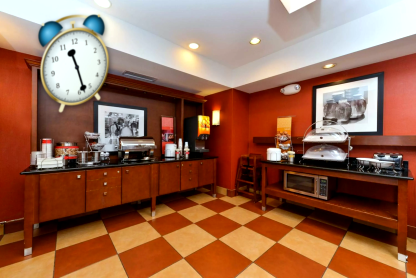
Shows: 11:28
